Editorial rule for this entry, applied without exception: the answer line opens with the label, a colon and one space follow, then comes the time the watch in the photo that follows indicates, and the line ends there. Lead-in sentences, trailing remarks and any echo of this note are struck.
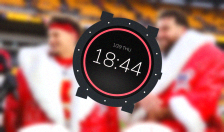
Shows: 18:44
